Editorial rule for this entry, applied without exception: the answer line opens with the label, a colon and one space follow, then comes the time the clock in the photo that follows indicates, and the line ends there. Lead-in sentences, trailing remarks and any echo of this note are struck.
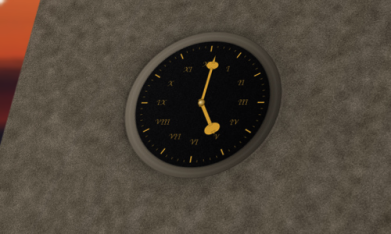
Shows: 5:01
